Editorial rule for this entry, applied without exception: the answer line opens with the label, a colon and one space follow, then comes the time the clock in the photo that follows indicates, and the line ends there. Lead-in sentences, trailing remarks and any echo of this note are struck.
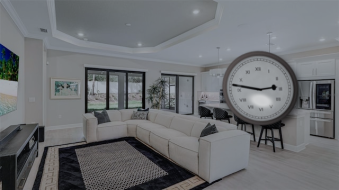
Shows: 2:47
